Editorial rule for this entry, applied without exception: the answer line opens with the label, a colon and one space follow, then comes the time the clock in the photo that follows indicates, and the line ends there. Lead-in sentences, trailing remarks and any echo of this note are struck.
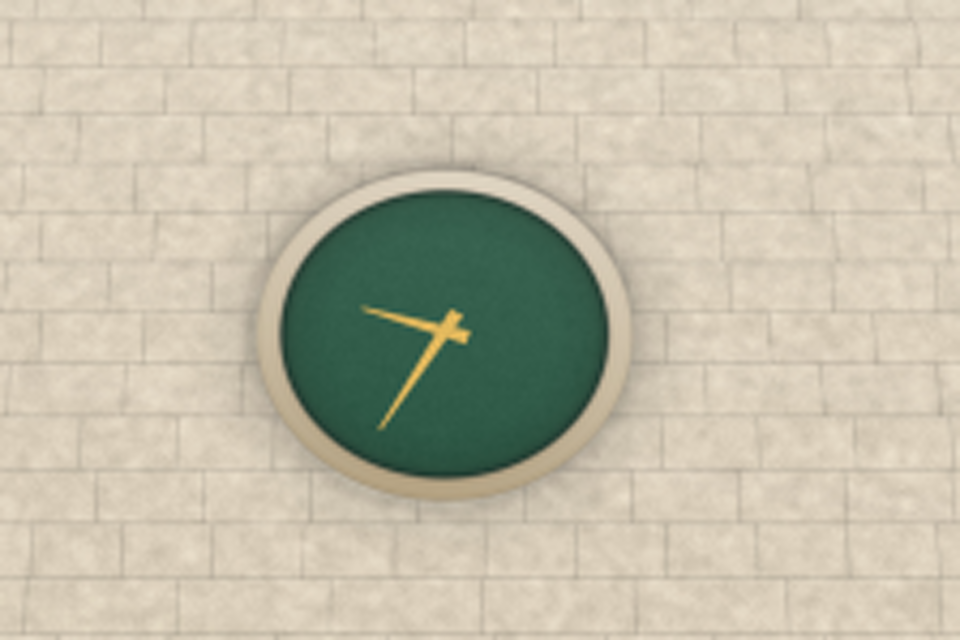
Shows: 9:35
